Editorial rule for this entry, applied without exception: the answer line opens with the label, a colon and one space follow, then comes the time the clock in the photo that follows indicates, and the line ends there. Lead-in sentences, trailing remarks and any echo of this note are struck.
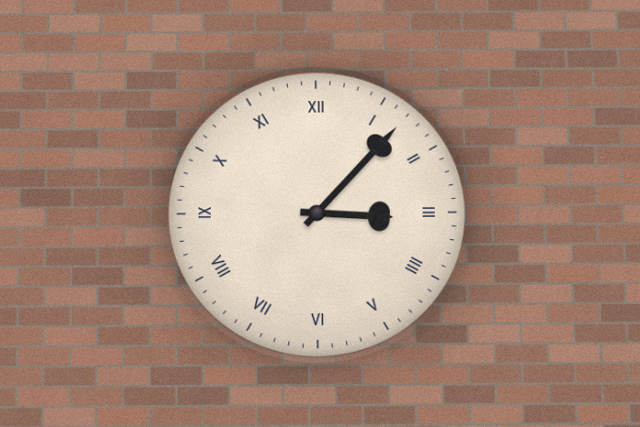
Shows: 3:07
